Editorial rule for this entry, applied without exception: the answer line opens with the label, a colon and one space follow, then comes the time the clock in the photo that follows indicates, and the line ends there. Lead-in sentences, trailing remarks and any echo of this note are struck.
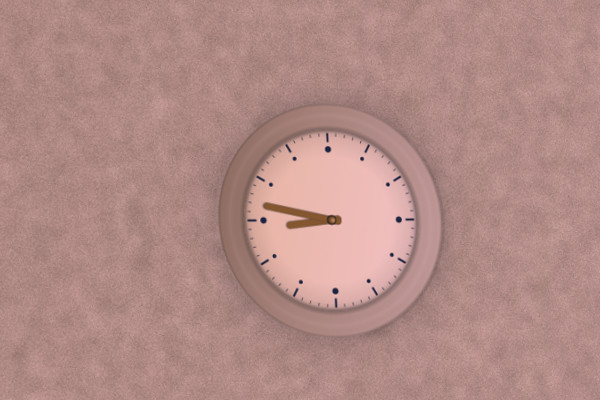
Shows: 8:47
